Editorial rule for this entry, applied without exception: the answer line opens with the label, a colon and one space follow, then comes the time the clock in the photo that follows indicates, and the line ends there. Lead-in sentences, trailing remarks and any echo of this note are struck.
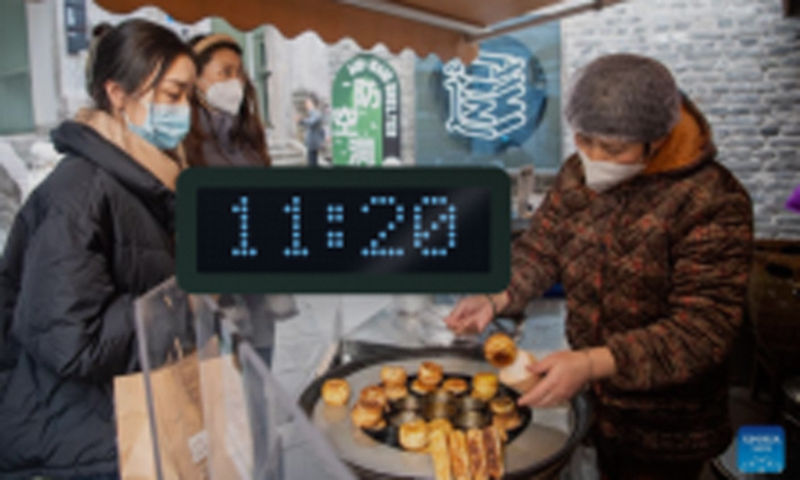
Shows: 11:20
